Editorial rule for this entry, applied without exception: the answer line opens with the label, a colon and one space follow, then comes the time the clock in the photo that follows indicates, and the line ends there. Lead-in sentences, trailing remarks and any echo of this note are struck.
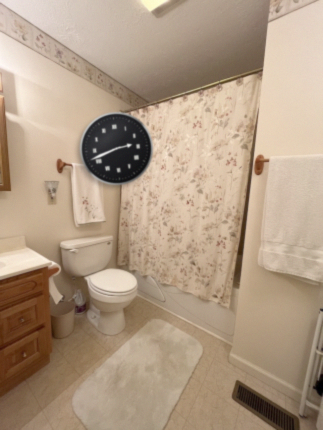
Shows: 2:42
